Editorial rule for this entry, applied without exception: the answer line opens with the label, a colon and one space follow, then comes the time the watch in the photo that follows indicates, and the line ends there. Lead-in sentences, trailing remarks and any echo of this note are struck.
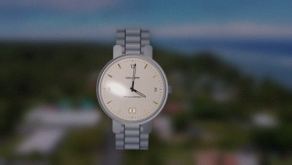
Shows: 4:01
